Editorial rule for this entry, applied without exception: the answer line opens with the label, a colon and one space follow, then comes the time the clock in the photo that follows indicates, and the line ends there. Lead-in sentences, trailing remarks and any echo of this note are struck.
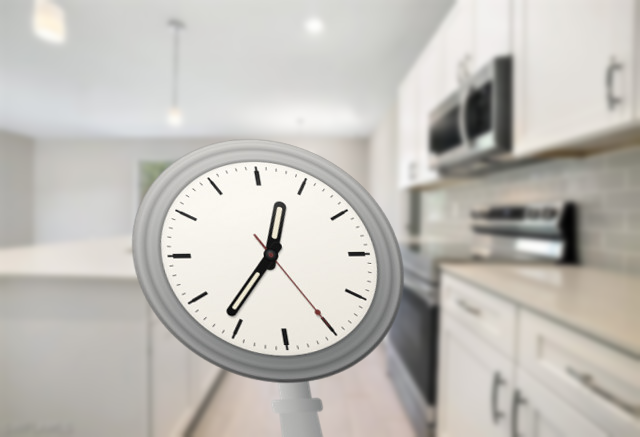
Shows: 12:36:25
